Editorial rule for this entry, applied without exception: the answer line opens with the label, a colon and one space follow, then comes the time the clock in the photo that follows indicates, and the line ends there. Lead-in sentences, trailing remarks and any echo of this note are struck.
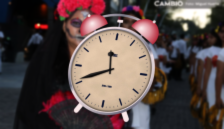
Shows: 11:41
